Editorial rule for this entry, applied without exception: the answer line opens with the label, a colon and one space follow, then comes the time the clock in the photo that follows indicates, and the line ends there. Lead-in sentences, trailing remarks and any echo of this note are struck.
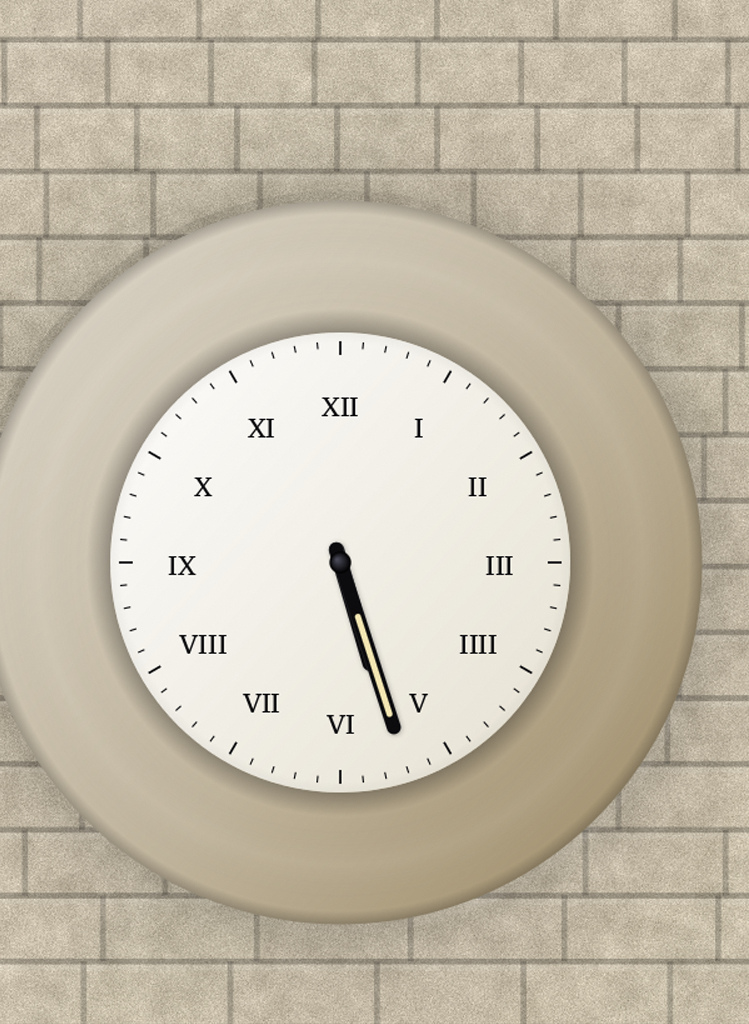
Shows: 5:27
